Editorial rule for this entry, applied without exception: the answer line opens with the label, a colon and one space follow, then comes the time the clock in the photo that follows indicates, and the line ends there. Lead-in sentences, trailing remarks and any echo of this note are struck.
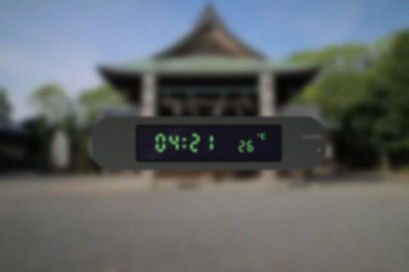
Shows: 4:21
